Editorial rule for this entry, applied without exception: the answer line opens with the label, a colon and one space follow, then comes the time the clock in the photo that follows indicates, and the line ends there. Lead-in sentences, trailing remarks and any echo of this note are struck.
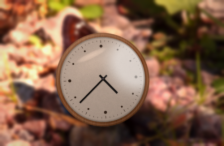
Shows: 4:38
